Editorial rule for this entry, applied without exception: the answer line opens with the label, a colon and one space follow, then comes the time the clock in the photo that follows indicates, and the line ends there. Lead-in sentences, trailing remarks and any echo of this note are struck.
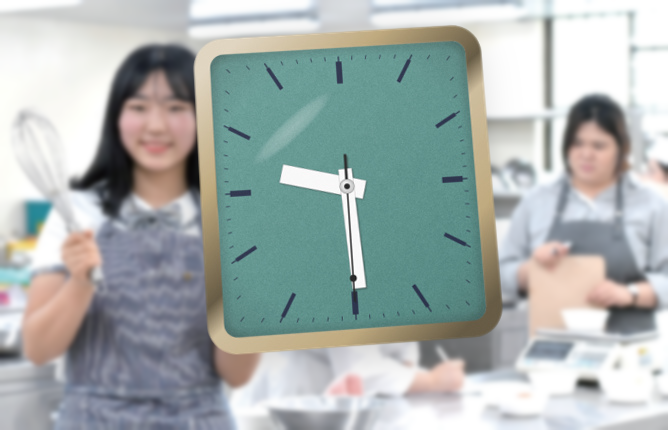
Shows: 9:29:30
